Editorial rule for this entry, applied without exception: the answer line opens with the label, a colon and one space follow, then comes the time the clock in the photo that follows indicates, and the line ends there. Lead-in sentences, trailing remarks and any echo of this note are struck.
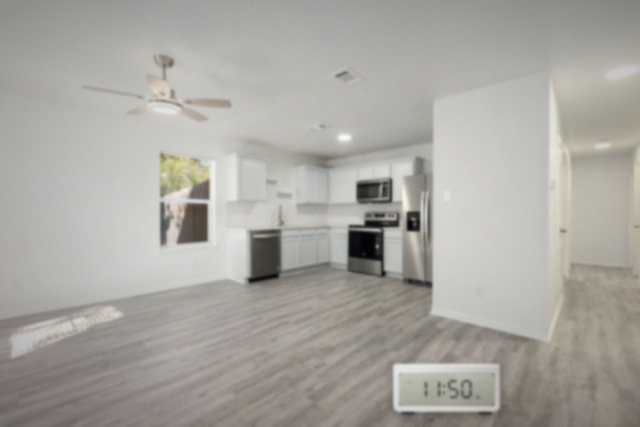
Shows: 11:50
